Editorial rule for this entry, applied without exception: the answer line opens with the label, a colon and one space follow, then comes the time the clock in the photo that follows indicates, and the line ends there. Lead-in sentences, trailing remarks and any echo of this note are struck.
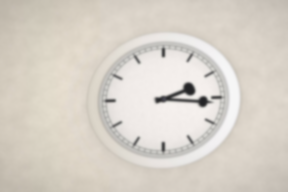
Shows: 2:16
